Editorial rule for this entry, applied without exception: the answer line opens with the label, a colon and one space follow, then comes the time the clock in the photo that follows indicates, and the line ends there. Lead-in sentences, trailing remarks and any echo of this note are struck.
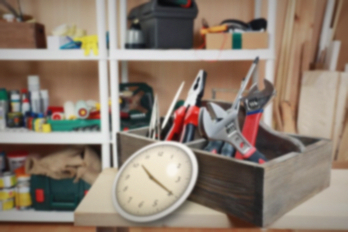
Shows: 10:20
